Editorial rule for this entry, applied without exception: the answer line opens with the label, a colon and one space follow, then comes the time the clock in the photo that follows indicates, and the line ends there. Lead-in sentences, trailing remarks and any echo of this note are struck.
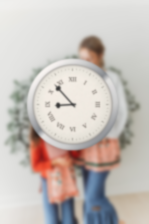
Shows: 8:53
